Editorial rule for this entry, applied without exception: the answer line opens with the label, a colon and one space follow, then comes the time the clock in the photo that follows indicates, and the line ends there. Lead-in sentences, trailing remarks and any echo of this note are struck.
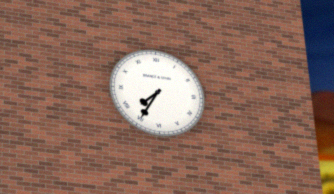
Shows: 7:35
